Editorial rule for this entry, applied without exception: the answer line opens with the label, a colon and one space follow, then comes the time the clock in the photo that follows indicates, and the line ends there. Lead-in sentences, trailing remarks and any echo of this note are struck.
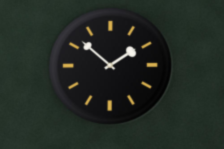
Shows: 1:52
